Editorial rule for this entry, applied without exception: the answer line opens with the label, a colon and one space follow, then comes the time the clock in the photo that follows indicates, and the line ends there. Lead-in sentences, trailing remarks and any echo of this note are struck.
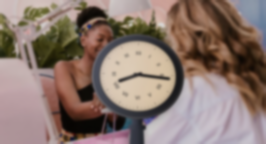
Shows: 8:16
